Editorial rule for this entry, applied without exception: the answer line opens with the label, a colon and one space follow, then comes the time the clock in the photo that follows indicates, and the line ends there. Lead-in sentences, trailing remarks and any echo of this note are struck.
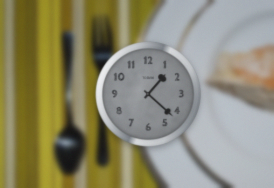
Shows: 1:22
